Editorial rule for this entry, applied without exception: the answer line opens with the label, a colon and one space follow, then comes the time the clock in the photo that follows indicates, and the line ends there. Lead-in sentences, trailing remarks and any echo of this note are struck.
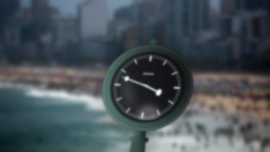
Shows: 3:48
